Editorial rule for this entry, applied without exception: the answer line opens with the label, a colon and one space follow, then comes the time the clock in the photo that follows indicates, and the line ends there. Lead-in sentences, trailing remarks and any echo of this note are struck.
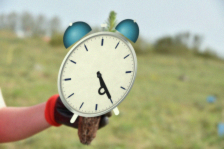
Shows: 5:25
